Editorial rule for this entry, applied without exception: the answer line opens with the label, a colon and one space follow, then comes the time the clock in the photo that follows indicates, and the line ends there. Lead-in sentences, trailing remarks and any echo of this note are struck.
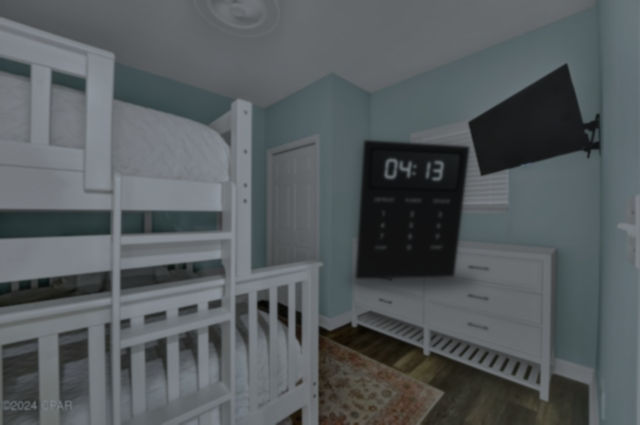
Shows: 4:13
